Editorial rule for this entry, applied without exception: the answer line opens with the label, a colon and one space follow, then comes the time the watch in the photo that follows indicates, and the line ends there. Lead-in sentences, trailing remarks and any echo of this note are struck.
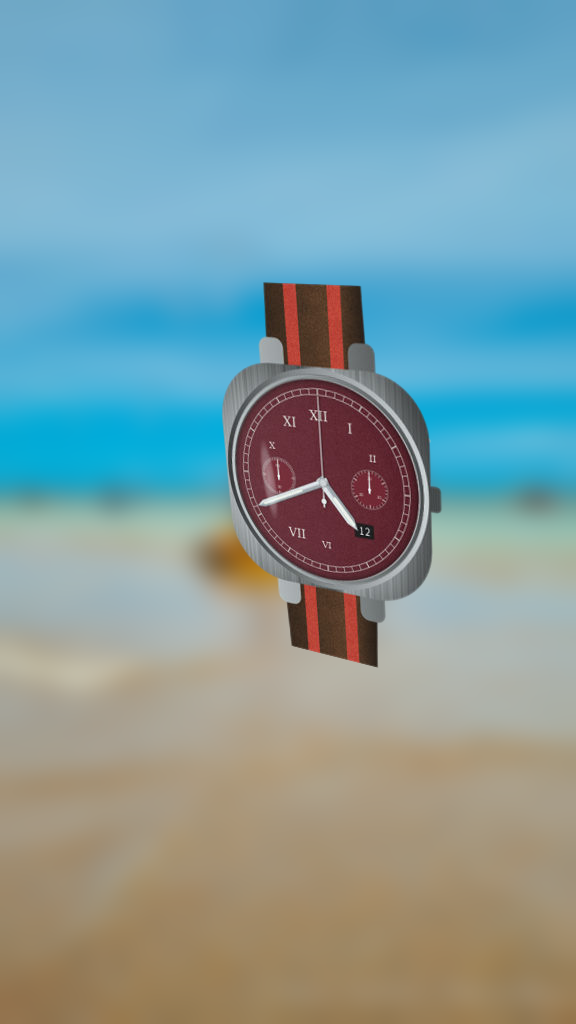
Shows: 4:41
